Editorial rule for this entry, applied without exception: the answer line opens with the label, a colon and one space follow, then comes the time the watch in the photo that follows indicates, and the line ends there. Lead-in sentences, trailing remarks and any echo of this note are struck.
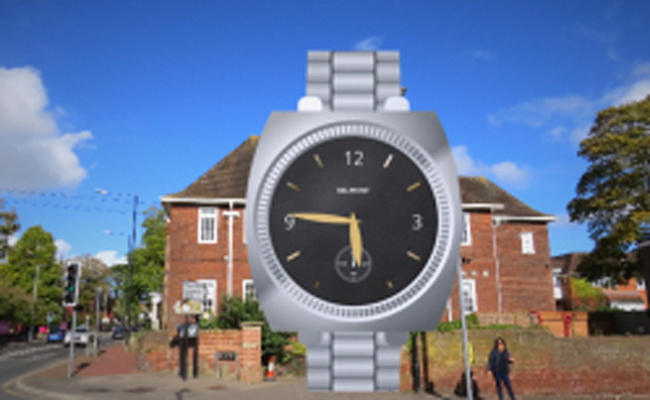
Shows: 5:46
